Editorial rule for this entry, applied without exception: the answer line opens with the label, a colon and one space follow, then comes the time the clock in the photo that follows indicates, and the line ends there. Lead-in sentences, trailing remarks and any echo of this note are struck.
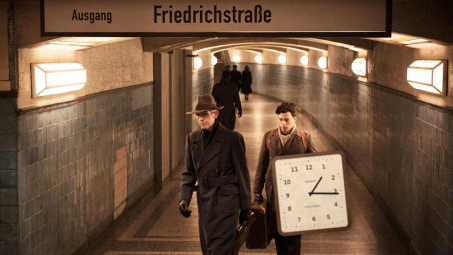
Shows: 1:16
